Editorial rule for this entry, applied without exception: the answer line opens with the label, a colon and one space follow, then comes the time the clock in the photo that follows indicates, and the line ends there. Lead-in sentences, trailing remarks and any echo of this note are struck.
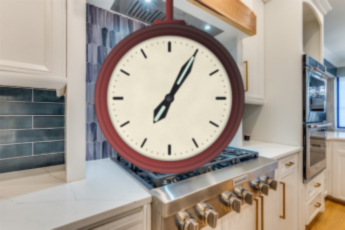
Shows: 7:05
